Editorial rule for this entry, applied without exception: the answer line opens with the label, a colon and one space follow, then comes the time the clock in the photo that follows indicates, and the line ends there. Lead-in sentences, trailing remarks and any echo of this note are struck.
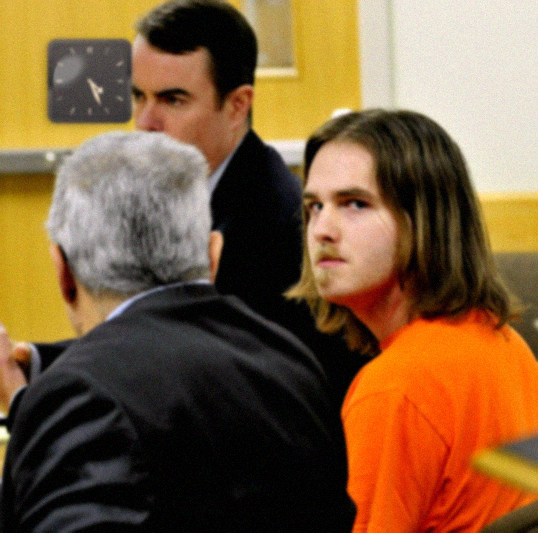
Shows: 4:26
